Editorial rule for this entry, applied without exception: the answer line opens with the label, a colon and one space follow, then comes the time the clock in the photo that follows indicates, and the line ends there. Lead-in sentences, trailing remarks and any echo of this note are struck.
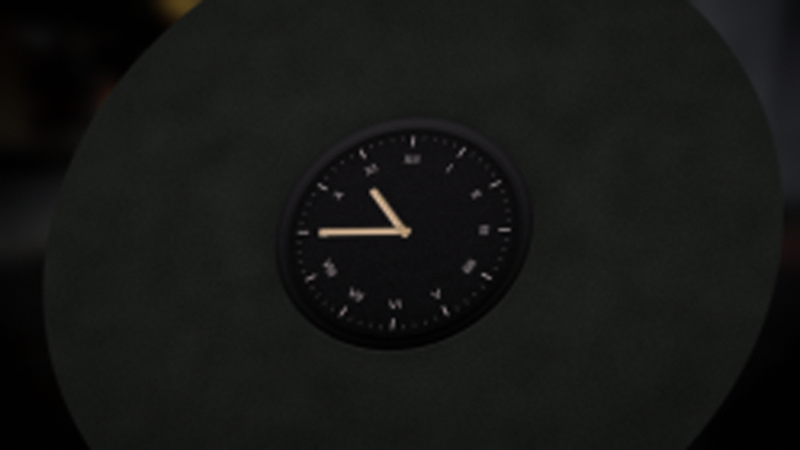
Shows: 10:45
